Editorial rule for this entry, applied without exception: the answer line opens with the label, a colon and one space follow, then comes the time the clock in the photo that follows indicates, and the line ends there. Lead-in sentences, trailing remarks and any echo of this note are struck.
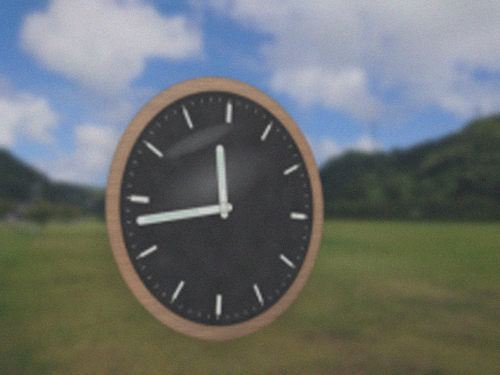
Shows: 11:43
